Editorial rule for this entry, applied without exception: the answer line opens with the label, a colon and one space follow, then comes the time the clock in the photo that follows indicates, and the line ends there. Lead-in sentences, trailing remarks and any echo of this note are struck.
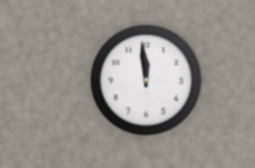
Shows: 11:59
